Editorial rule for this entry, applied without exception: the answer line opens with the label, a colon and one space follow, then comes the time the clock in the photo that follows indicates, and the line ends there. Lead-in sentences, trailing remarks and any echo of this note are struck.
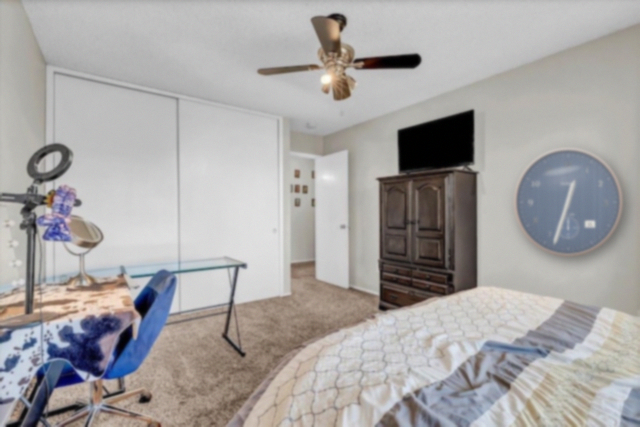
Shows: 12:33
